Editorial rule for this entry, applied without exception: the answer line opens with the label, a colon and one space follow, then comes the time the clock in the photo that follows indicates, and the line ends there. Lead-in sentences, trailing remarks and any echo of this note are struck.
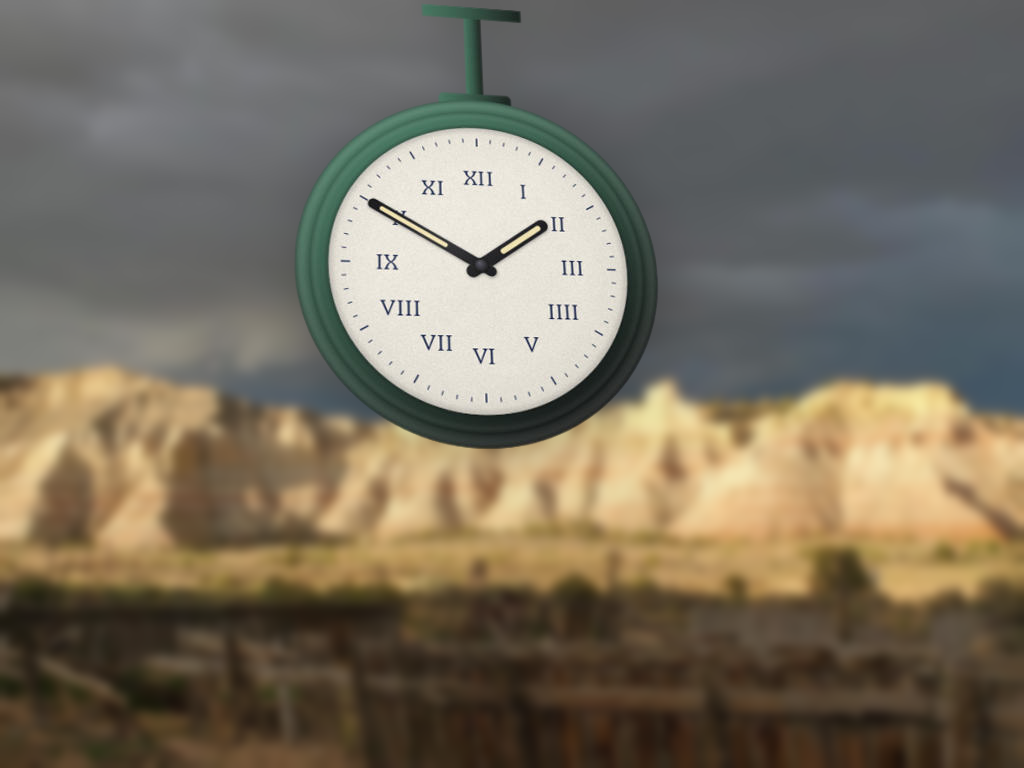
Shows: 1:50
